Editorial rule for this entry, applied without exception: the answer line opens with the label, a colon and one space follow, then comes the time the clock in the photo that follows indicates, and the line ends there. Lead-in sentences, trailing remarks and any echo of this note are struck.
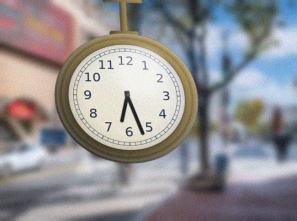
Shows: 6:27
